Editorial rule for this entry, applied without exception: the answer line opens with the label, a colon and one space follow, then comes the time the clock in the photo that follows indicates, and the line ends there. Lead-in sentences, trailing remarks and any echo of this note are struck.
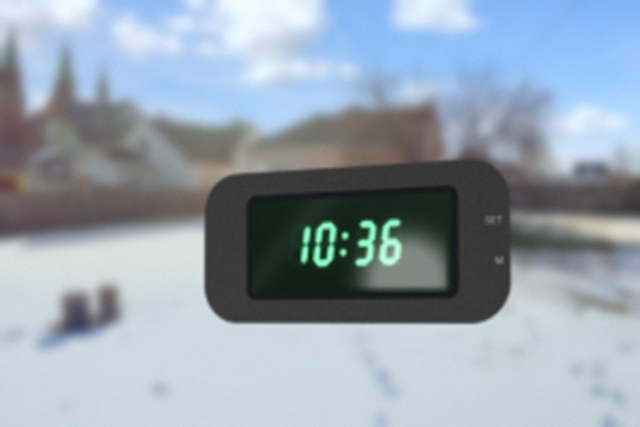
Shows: 10:36
